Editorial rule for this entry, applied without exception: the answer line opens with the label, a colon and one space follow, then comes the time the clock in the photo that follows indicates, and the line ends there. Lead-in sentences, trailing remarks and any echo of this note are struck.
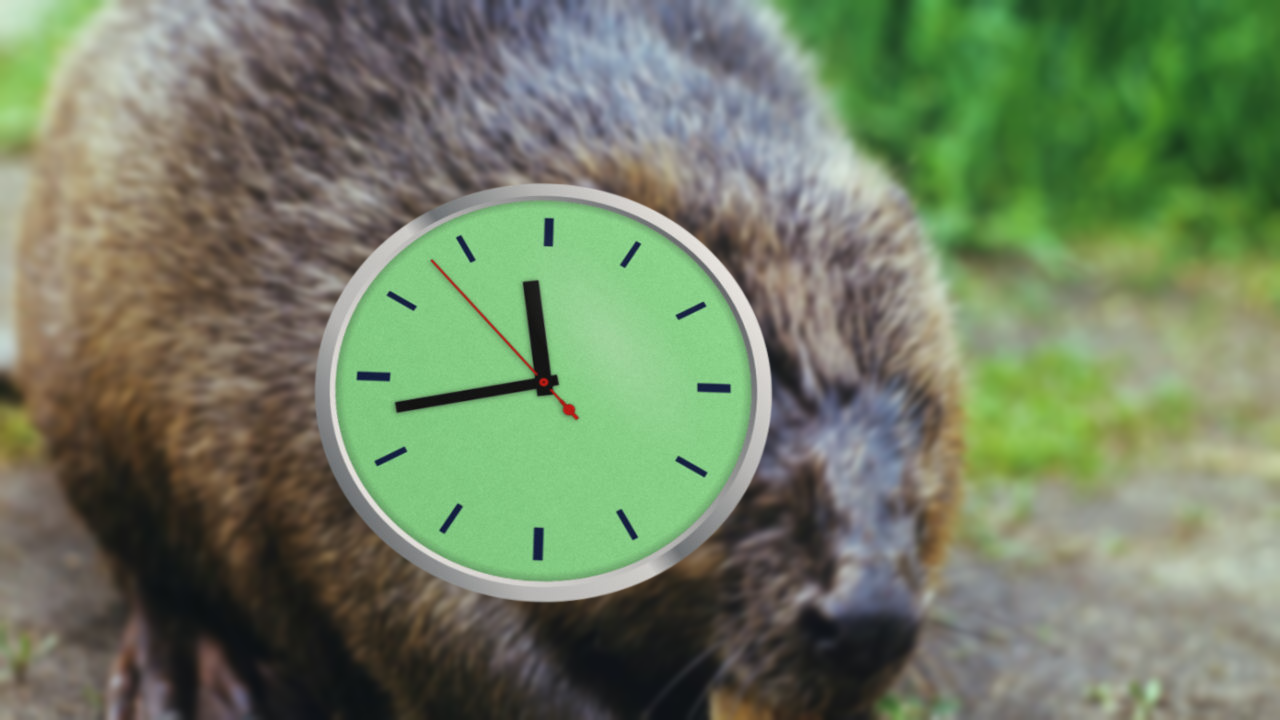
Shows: 11:42:53
